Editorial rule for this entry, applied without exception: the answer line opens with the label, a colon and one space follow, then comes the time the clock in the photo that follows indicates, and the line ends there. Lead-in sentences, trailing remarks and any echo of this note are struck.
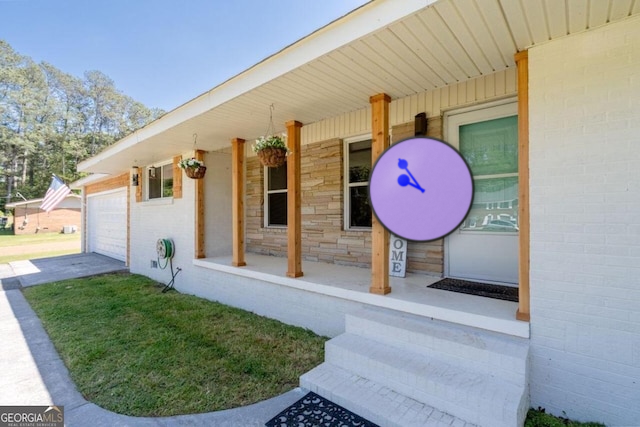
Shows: 9:54
